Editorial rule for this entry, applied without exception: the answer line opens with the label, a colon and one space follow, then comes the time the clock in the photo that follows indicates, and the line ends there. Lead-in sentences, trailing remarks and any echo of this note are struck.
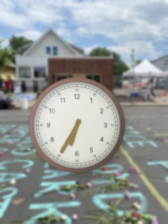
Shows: 6:35
